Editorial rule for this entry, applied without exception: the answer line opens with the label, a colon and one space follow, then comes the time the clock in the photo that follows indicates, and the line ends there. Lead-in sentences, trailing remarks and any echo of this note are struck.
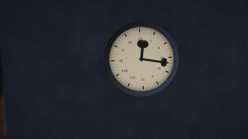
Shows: 12:17
